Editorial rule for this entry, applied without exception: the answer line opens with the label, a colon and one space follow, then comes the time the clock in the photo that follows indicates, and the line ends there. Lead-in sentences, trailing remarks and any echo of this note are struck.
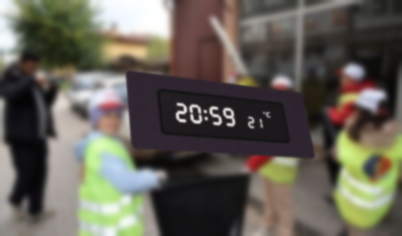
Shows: 20:59
